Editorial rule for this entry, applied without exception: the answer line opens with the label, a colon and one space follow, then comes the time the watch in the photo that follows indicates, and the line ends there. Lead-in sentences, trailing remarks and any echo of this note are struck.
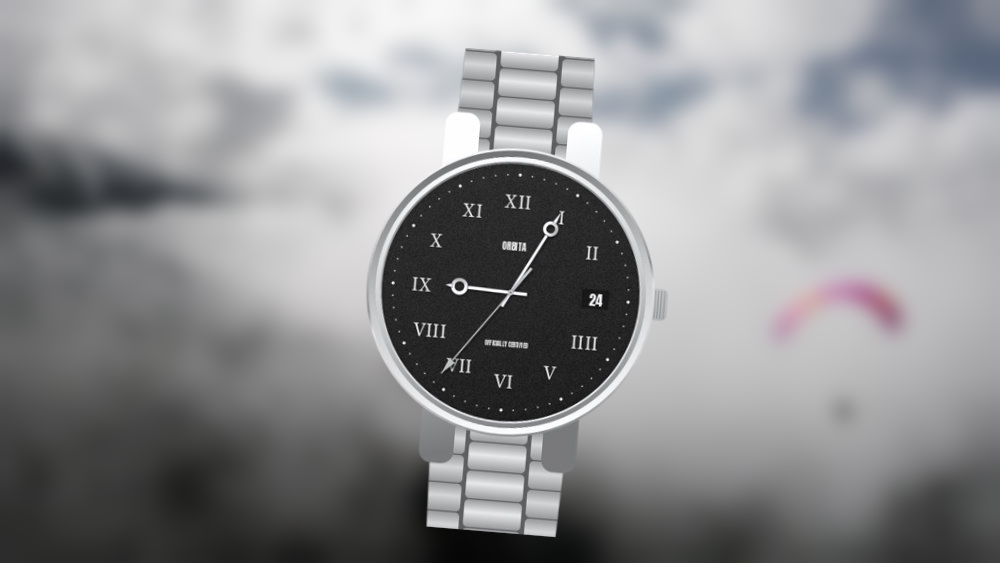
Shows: 9:04:36
